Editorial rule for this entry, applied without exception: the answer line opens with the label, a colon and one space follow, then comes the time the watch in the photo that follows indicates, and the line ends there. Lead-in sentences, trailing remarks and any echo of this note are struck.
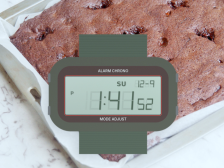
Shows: 1:41:52
